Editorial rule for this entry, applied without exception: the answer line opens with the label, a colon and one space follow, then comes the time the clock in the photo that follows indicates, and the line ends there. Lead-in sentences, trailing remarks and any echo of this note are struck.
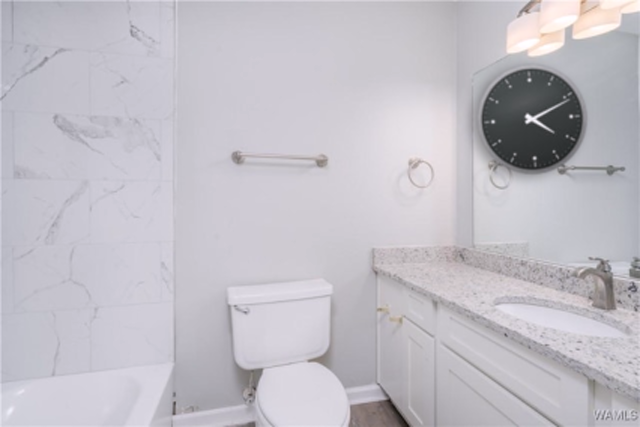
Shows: 4:11
